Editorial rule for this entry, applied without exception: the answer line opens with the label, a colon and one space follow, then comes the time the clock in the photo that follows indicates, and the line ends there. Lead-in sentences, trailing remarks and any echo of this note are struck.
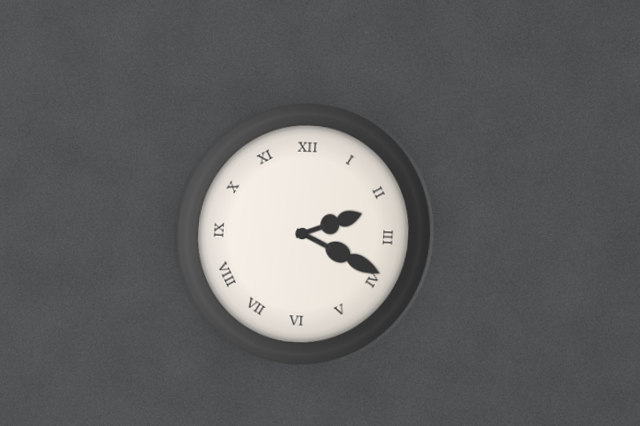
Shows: 2:19
